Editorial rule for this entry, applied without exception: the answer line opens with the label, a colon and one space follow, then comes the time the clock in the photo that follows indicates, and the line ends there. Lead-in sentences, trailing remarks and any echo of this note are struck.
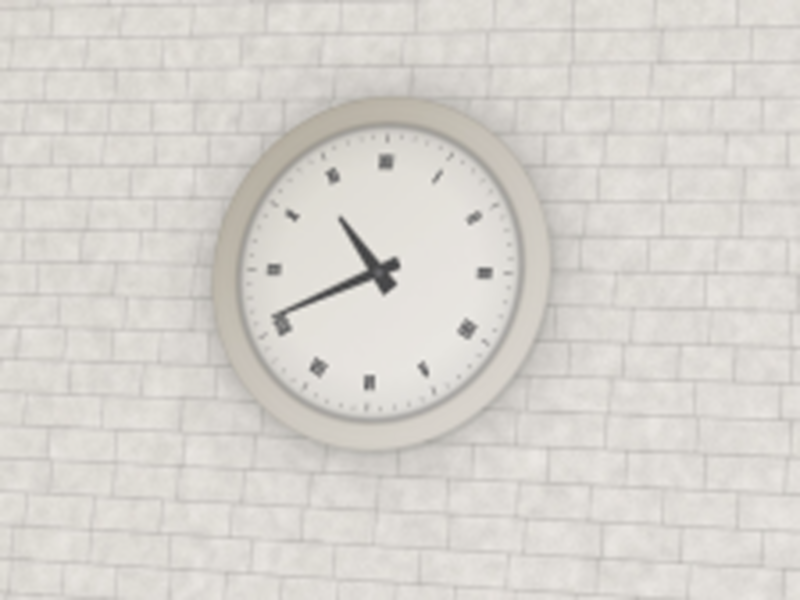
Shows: 10:41
